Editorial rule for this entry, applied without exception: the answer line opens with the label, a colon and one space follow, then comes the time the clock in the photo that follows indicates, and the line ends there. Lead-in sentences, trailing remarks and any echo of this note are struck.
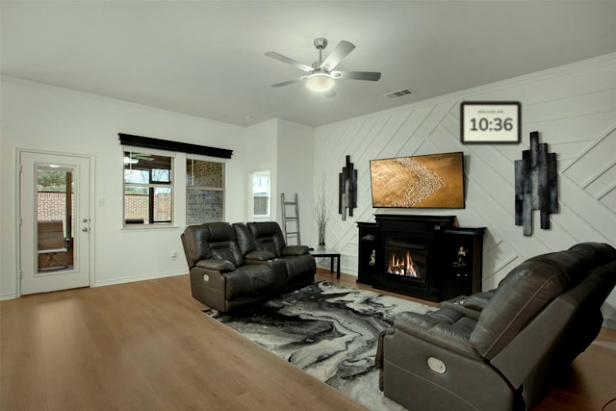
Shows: 10:36
